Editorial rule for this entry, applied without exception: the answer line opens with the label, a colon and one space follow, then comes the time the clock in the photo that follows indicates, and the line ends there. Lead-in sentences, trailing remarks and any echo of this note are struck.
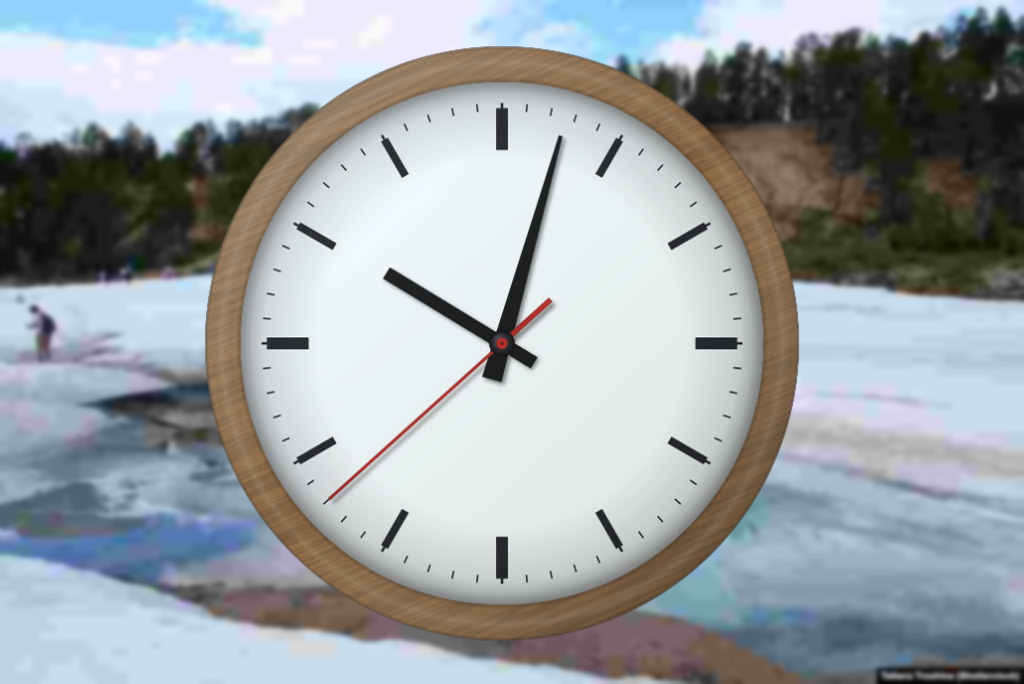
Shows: 10:02:38
